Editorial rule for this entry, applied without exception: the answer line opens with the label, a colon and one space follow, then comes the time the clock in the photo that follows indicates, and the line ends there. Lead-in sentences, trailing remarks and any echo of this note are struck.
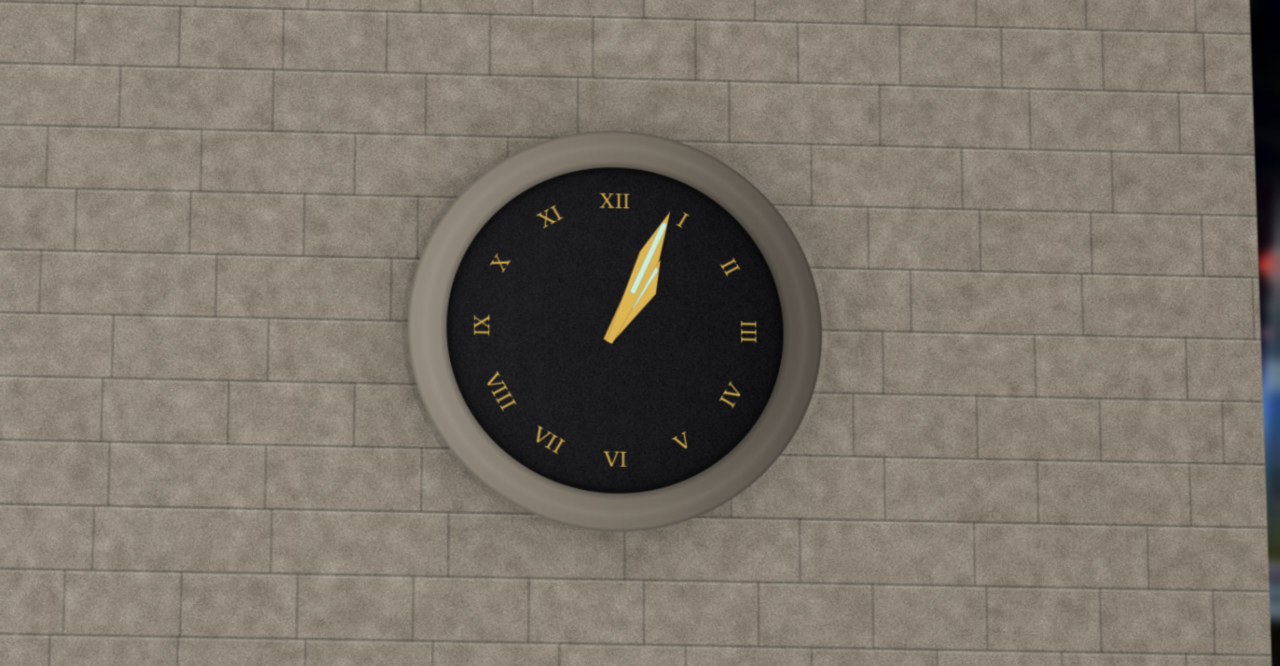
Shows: 1:04
